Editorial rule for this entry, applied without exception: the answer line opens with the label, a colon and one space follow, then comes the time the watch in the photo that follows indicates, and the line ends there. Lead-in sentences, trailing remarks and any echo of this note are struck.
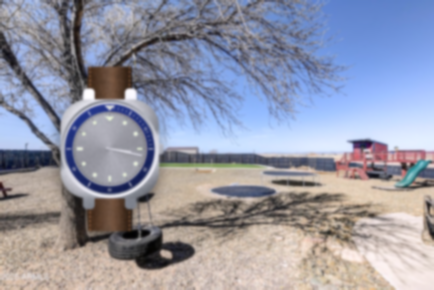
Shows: 3:17
